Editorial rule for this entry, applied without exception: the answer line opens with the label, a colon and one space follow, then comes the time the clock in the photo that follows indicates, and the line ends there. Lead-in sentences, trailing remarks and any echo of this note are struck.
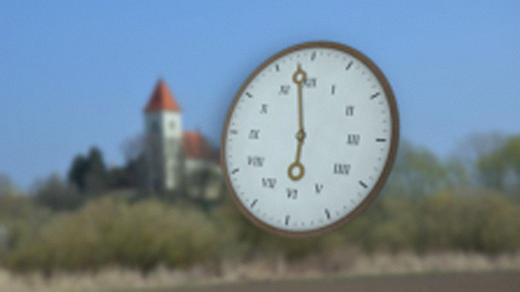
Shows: 5:58
